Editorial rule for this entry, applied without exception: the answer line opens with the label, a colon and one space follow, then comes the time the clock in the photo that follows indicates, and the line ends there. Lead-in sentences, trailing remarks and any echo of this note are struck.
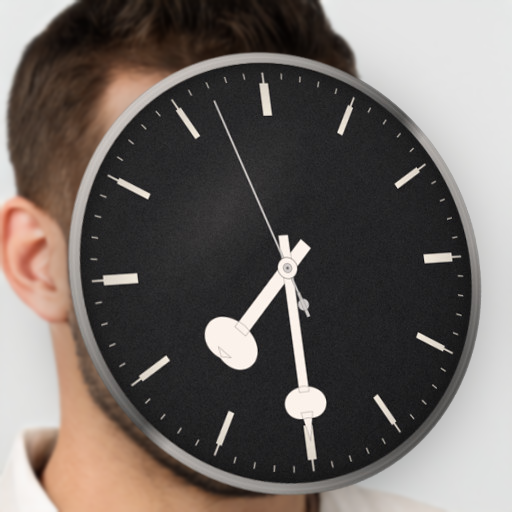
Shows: 7:29:57
